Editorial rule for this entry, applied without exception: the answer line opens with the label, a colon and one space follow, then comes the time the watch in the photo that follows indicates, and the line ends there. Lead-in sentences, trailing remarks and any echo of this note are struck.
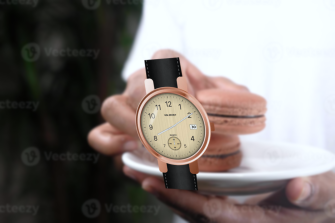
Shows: 8:10
